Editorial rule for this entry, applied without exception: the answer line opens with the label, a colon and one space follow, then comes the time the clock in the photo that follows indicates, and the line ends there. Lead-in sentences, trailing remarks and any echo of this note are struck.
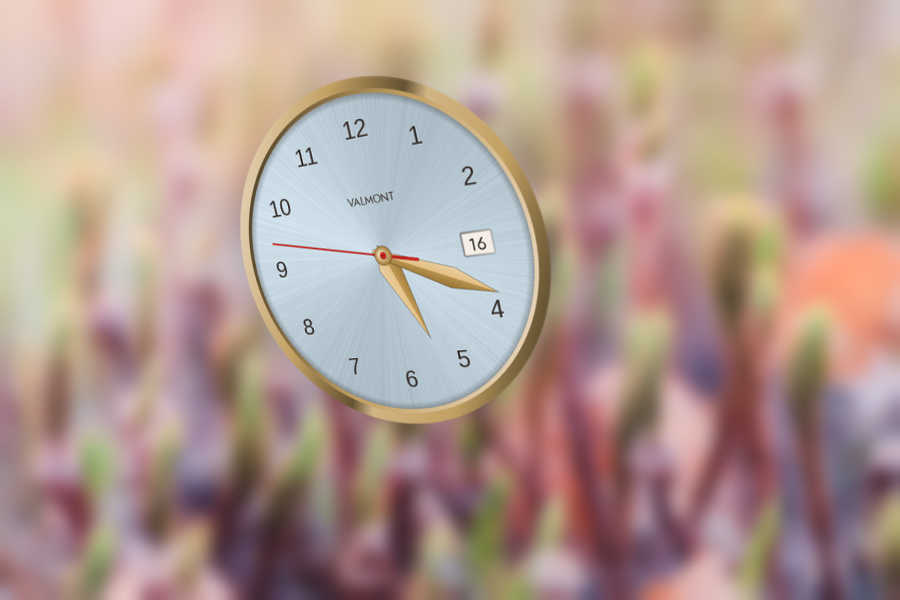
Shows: 5:18:47
